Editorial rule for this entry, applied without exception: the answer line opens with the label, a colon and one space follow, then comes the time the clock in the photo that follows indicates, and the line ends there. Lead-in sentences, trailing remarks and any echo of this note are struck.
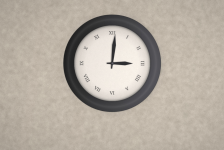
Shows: 3:01
